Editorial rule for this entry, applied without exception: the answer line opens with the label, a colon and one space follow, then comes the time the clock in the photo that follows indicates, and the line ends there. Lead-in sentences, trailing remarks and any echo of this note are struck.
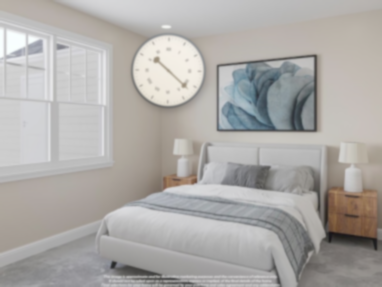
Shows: 10:22
